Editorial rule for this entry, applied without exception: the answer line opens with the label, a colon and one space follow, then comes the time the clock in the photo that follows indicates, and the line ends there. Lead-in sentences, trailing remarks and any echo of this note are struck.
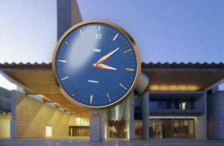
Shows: 3:08
